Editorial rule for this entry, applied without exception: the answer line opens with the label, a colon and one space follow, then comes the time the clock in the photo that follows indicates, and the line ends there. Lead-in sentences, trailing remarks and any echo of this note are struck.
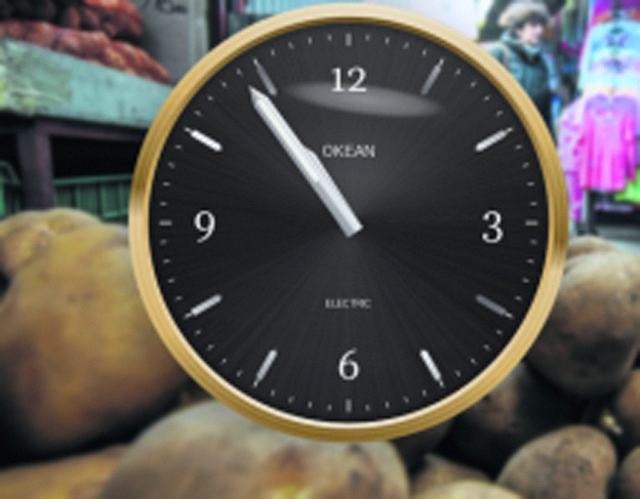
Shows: 10:54
